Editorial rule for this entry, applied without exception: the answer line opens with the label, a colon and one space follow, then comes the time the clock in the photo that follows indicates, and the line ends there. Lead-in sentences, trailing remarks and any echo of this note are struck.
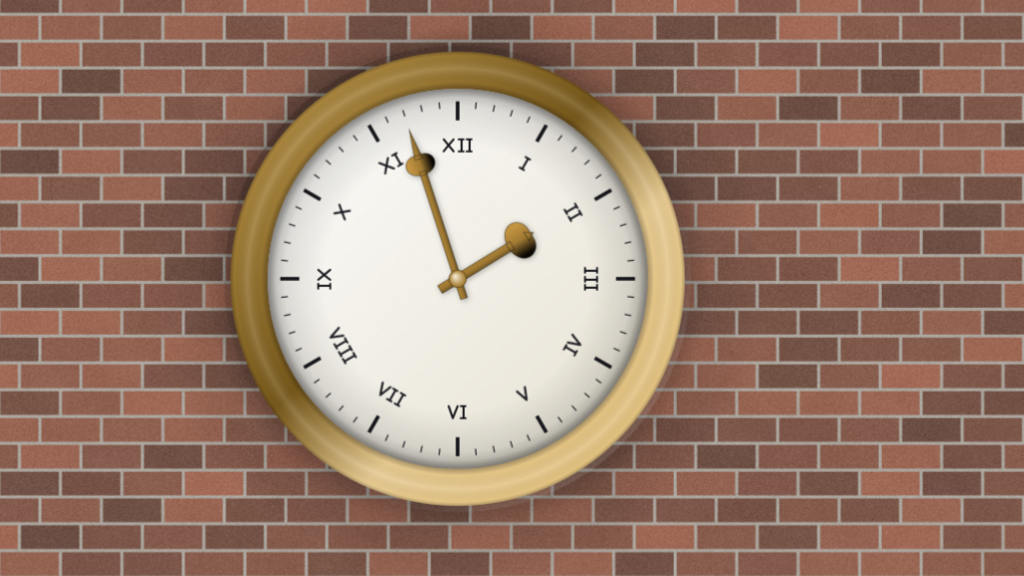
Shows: 1:57
